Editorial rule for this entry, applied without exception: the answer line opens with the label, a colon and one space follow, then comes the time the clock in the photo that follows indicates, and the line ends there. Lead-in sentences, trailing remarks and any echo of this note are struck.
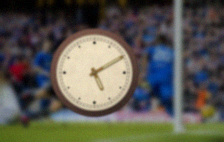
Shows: 5:10
